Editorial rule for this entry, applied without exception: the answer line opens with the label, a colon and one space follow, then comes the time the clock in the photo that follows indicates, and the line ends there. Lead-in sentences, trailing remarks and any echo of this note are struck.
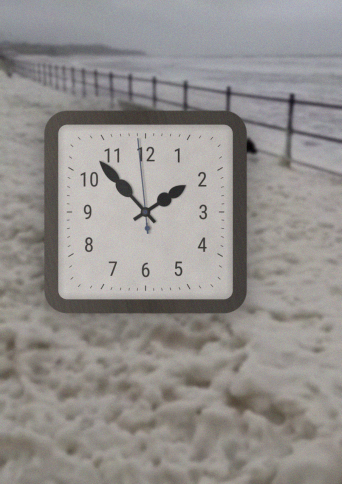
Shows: 1:52:59
